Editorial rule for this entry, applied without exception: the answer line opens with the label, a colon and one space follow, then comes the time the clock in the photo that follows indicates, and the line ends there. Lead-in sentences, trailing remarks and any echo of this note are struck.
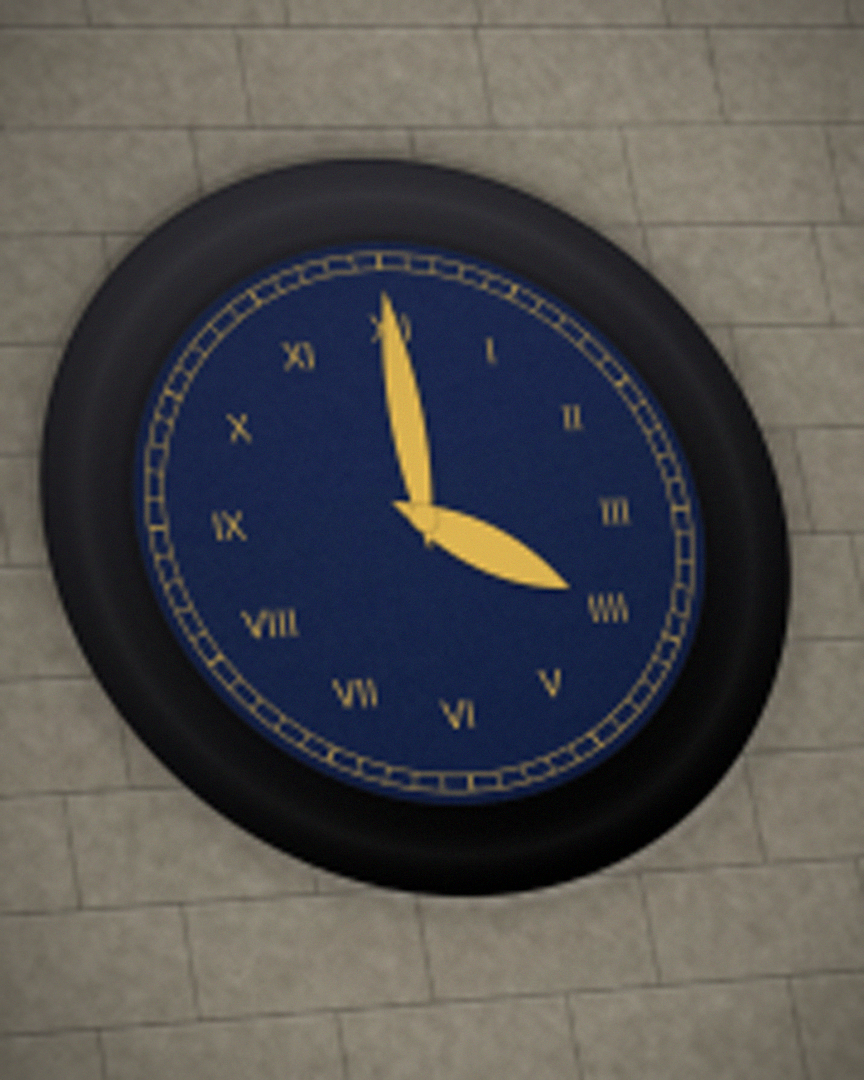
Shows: 4:00
